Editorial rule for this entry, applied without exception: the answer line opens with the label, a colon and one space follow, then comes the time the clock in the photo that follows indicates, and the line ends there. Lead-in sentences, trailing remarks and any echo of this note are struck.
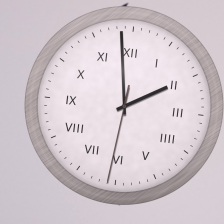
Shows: 1:58:31
